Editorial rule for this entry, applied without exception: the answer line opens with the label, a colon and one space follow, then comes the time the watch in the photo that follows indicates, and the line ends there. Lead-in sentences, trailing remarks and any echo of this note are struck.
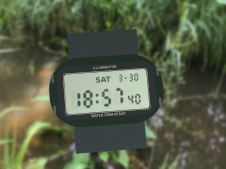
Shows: 18:57:40
